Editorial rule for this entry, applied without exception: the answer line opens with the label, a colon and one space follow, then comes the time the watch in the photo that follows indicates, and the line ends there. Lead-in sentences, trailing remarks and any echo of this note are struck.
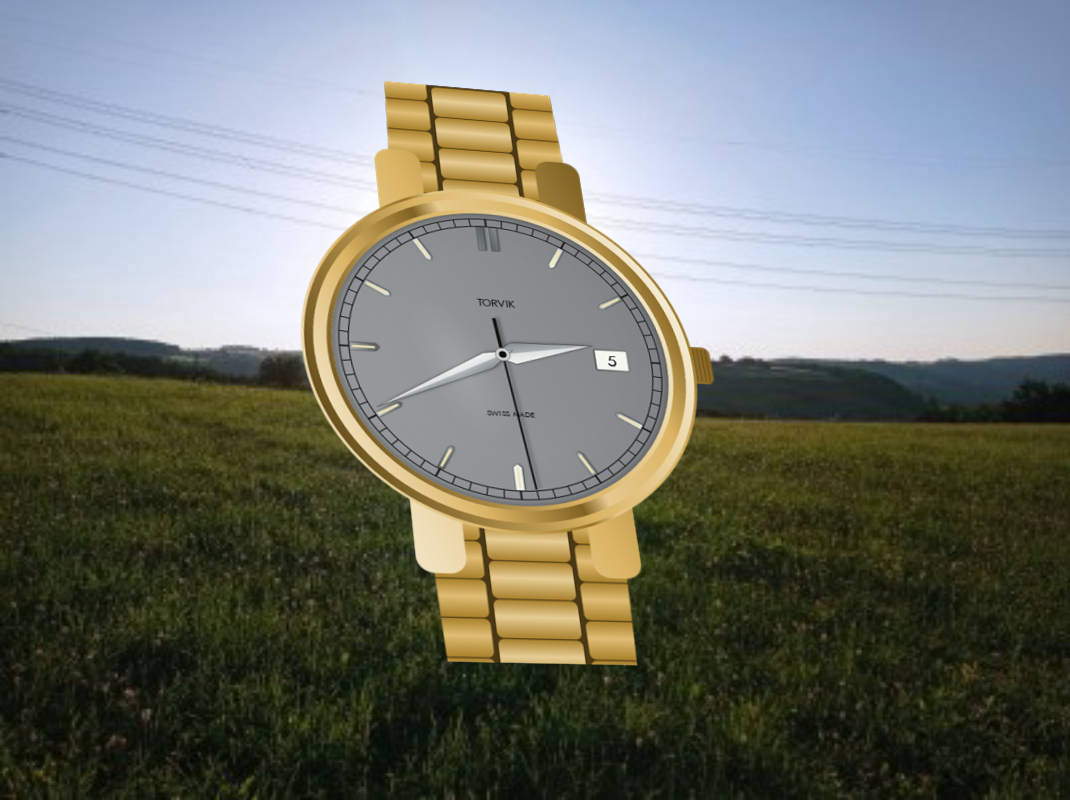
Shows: 2:40:29
